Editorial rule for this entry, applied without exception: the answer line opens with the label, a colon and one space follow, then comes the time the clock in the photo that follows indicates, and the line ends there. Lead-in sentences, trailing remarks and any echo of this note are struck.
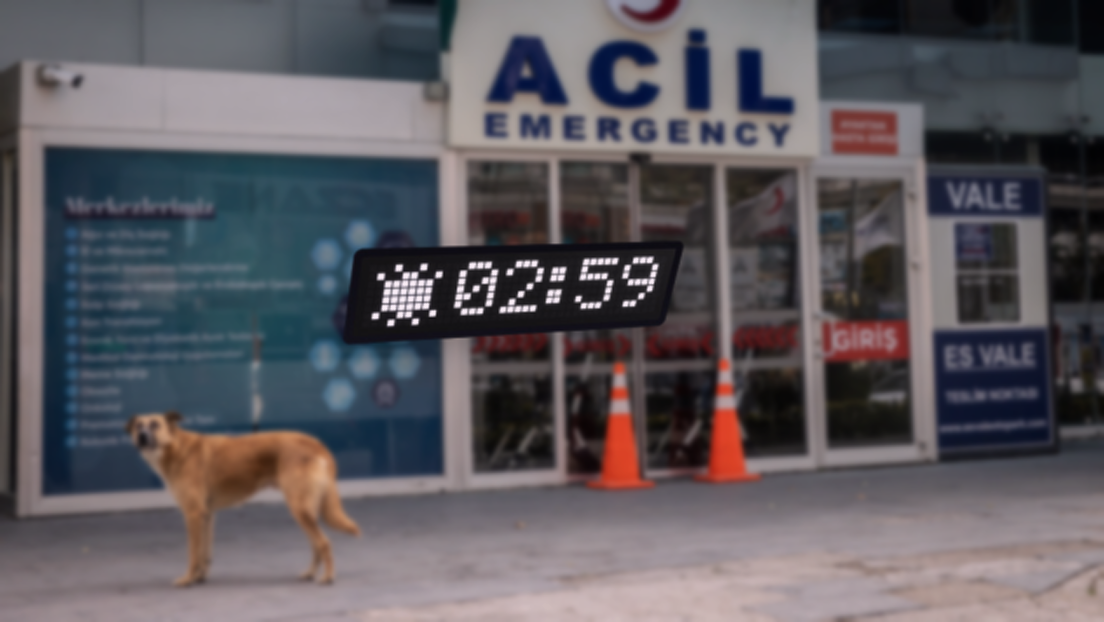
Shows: 2:59
